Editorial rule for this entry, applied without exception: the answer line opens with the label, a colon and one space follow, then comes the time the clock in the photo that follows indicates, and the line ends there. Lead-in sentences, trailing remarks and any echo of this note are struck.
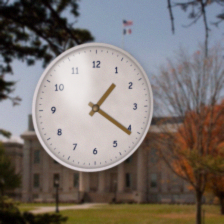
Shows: 1:21
